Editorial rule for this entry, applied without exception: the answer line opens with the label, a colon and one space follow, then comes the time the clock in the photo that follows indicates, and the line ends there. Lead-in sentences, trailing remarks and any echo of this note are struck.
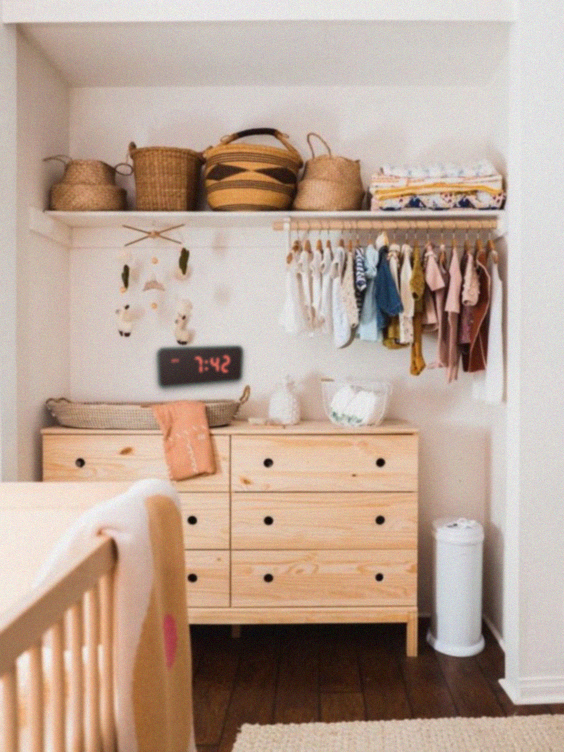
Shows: 7:42
